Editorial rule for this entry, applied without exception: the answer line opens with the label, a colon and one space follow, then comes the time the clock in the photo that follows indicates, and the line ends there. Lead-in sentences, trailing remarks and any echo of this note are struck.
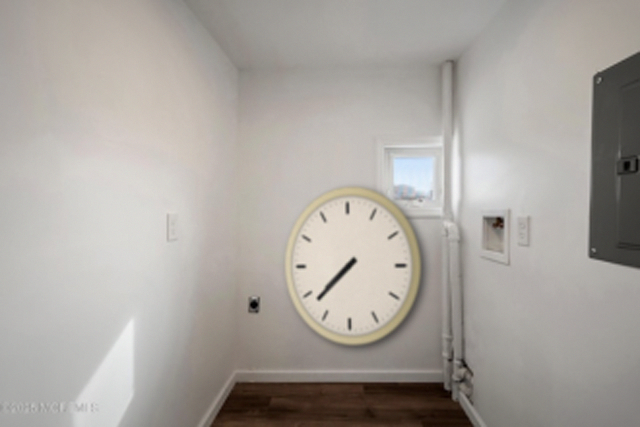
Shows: 7:38
